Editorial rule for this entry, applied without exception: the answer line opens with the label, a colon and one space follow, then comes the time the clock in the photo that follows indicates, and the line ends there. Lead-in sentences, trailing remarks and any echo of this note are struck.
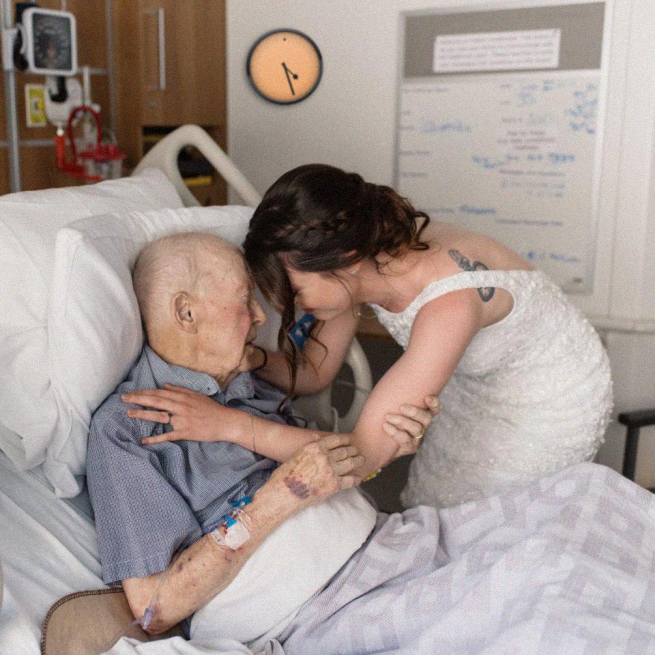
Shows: 4:27
